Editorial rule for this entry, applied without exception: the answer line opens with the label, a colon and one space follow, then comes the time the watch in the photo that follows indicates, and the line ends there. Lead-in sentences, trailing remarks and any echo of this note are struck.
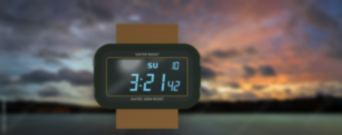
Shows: 3:21:42
